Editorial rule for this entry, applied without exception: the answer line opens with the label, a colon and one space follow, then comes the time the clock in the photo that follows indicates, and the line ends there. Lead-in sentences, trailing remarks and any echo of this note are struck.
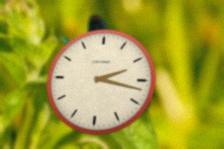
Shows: 2:17
